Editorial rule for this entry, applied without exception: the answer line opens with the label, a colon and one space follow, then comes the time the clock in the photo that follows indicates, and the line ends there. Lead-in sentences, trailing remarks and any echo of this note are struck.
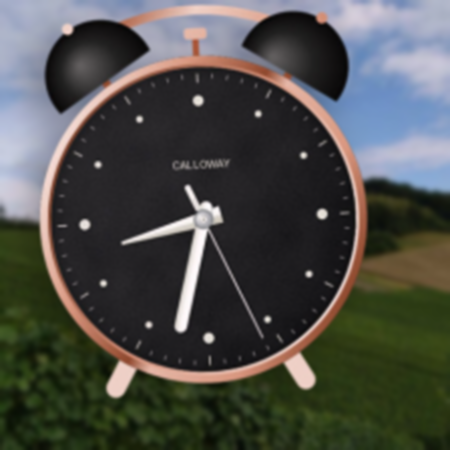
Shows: 8:32:26
